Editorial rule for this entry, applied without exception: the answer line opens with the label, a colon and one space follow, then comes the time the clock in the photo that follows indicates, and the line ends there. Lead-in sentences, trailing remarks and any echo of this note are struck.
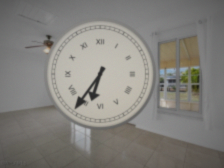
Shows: 6:36
